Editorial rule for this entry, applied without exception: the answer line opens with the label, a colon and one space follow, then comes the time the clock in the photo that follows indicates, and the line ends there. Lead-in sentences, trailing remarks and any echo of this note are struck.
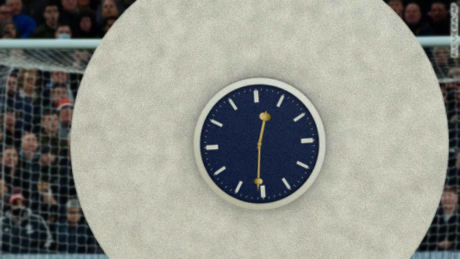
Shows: 12:31
